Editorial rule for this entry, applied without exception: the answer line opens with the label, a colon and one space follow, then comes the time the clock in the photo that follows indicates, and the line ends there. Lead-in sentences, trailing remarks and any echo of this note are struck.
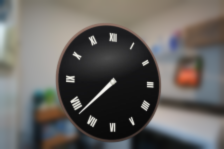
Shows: 7:38
